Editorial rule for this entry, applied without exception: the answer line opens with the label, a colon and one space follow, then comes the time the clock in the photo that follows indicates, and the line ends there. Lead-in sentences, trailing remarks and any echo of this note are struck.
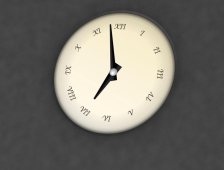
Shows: 6:58
